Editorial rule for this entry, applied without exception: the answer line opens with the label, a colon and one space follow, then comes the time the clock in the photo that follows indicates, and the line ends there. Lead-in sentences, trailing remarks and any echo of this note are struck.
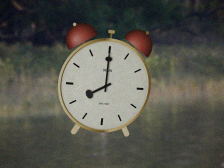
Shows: 8:00
